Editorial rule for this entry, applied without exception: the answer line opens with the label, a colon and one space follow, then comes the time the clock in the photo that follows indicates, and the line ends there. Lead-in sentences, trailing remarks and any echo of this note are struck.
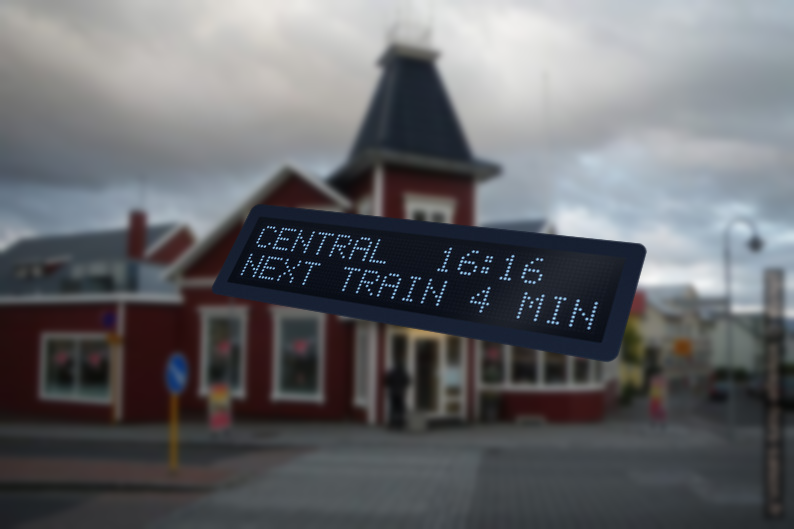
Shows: 16:16
